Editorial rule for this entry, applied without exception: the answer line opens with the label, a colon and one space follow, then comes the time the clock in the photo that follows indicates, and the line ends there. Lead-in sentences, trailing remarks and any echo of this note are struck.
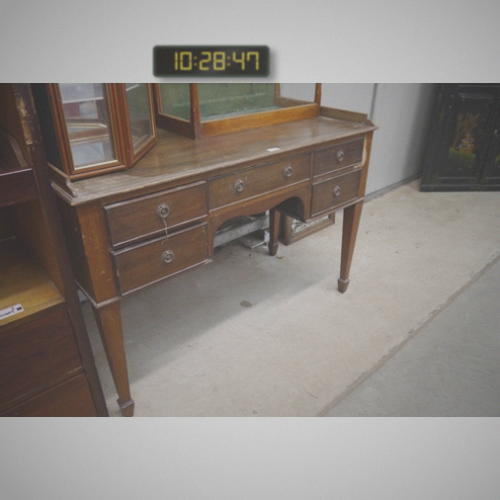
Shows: 10:28:47
